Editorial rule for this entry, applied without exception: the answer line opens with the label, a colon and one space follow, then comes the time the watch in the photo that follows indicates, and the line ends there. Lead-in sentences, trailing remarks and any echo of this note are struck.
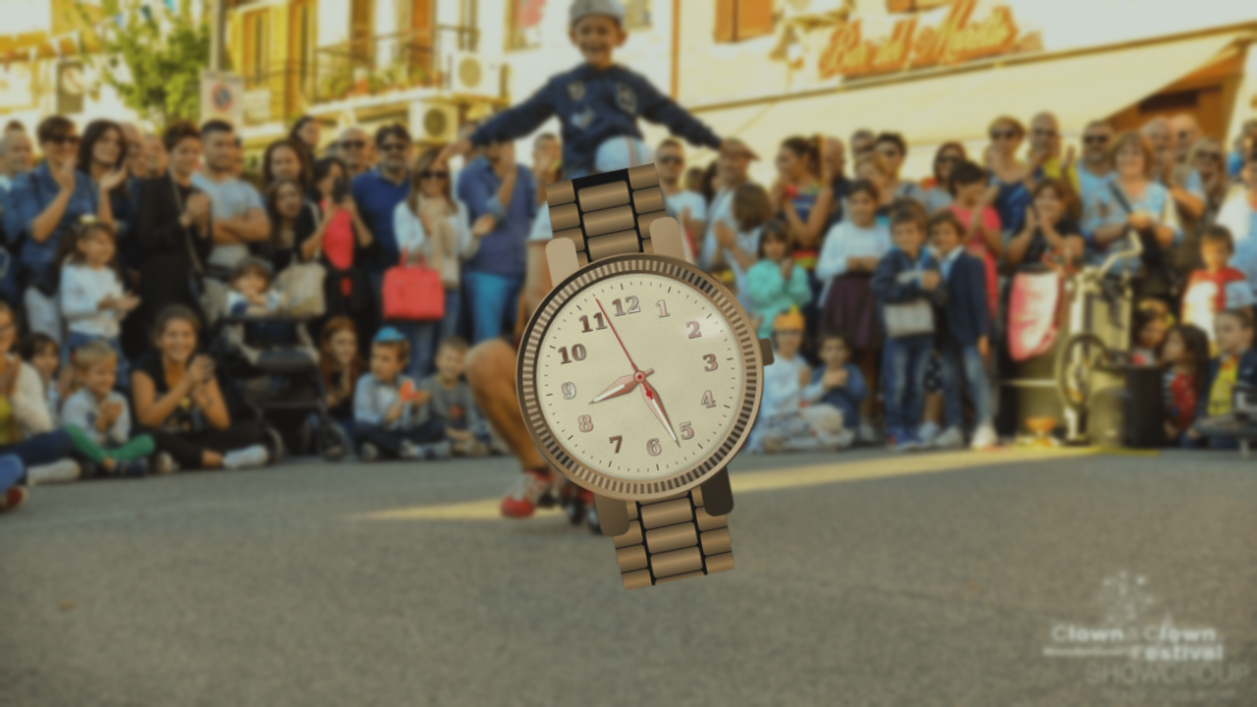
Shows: 8:26:57
